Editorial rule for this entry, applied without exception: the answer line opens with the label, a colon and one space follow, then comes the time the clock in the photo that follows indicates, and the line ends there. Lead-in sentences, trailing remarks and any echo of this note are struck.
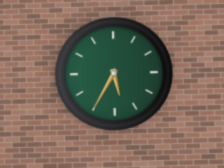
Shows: 5:35
